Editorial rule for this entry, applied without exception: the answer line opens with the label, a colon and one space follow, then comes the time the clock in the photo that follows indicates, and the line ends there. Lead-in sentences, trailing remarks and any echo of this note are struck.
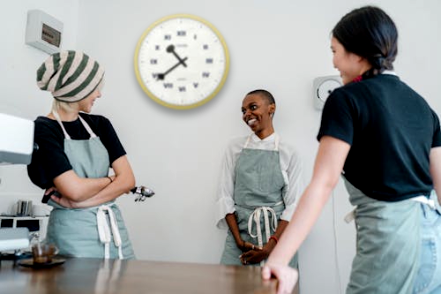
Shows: 10:39
